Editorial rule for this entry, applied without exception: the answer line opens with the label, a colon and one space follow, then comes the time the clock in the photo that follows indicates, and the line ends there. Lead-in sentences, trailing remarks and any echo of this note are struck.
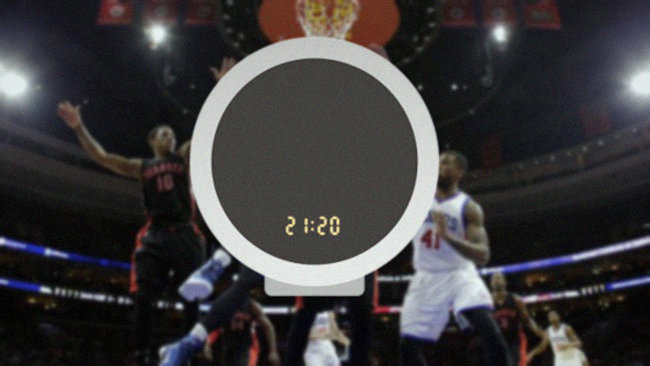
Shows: 21:20
